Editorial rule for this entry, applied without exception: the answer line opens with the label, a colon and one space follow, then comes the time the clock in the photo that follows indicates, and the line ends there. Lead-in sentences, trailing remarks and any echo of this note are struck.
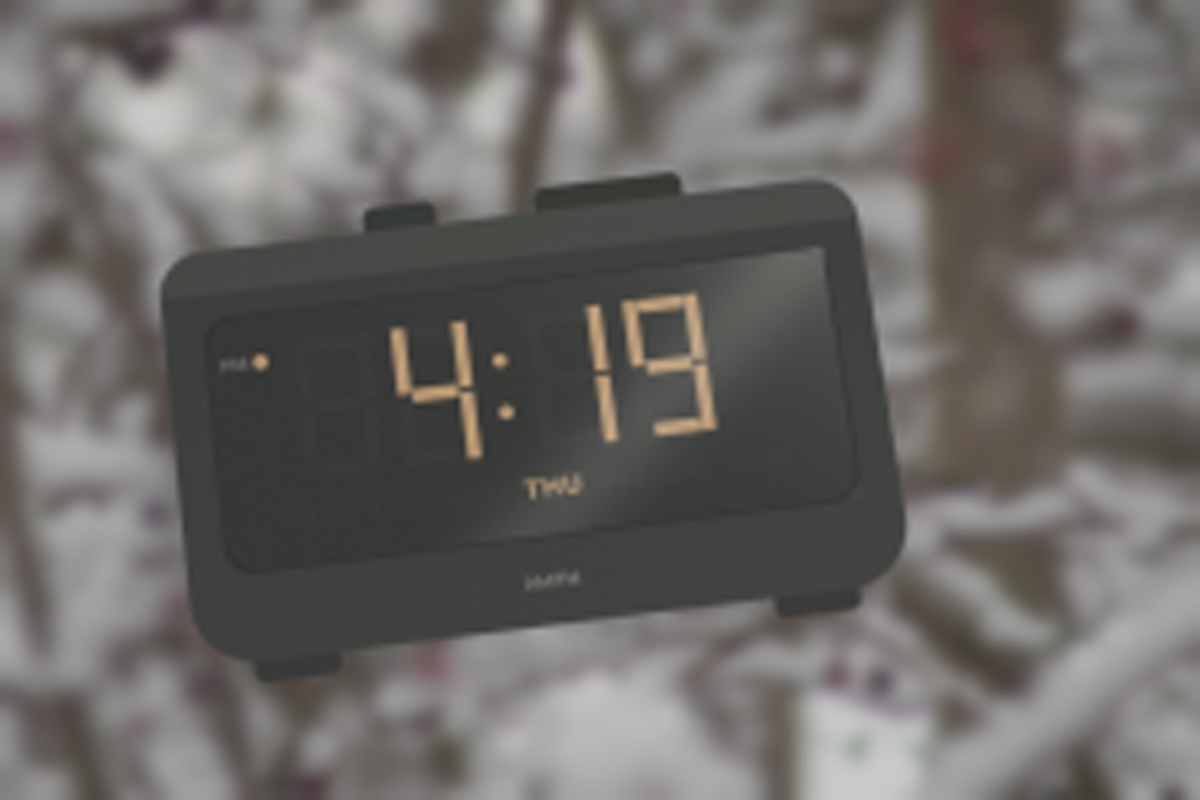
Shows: 4:19
